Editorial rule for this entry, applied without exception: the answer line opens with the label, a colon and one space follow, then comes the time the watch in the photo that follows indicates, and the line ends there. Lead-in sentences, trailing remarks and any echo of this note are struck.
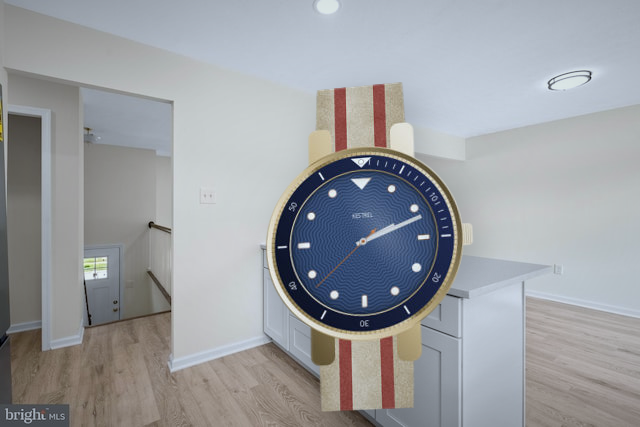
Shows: 2:11:38
